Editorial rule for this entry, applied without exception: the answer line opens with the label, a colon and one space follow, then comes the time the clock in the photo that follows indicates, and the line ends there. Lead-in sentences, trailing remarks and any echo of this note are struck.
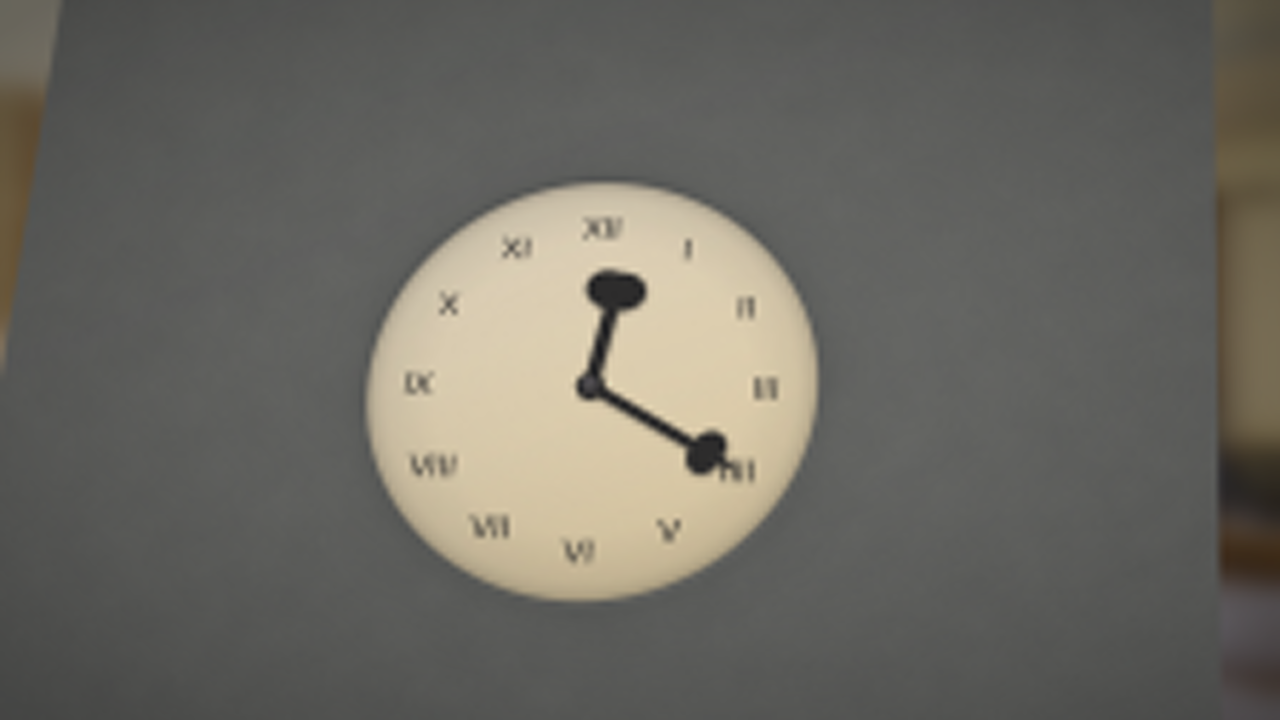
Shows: 12:20
